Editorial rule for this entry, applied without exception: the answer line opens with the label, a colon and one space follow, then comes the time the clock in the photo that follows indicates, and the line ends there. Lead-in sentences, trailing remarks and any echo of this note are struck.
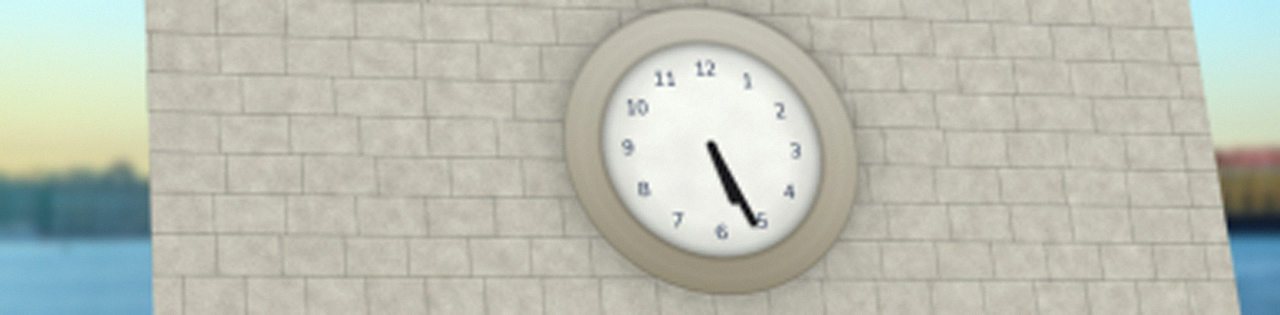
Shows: 5:26
